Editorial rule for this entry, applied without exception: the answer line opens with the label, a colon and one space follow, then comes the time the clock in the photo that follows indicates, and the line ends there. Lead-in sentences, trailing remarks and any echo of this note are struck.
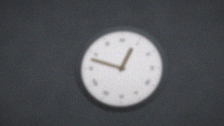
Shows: 12:48
